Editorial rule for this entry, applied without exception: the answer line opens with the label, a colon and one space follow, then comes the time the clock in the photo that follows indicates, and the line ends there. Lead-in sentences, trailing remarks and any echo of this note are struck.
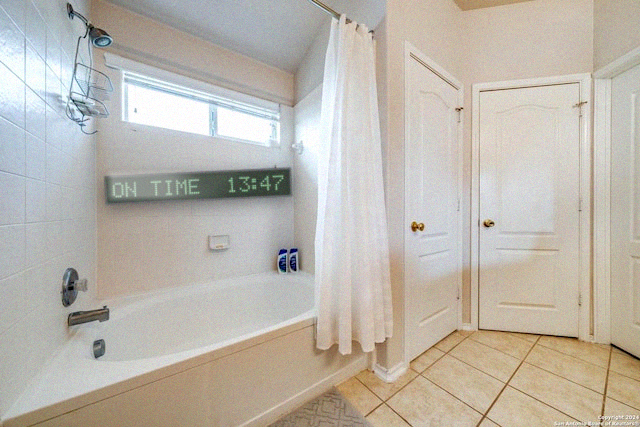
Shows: 13:47
